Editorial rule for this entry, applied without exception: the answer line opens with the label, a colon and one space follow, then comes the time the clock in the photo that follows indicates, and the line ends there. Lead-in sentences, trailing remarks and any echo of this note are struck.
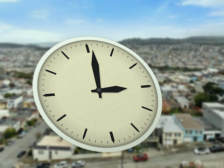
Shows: 3:01
